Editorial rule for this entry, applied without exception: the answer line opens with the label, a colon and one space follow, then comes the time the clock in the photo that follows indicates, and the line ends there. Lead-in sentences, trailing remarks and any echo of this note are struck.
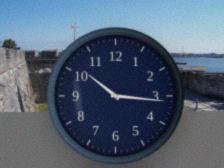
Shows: 10:16
